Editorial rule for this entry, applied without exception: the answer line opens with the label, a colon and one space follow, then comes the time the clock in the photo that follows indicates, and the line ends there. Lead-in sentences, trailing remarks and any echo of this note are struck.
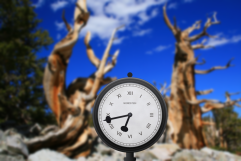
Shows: 6:43
